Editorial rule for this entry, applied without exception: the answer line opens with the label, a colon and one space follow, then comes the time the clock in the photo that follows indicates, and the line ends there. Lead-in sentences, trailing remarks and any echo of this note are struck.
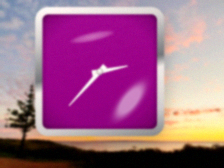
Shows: 2:37
